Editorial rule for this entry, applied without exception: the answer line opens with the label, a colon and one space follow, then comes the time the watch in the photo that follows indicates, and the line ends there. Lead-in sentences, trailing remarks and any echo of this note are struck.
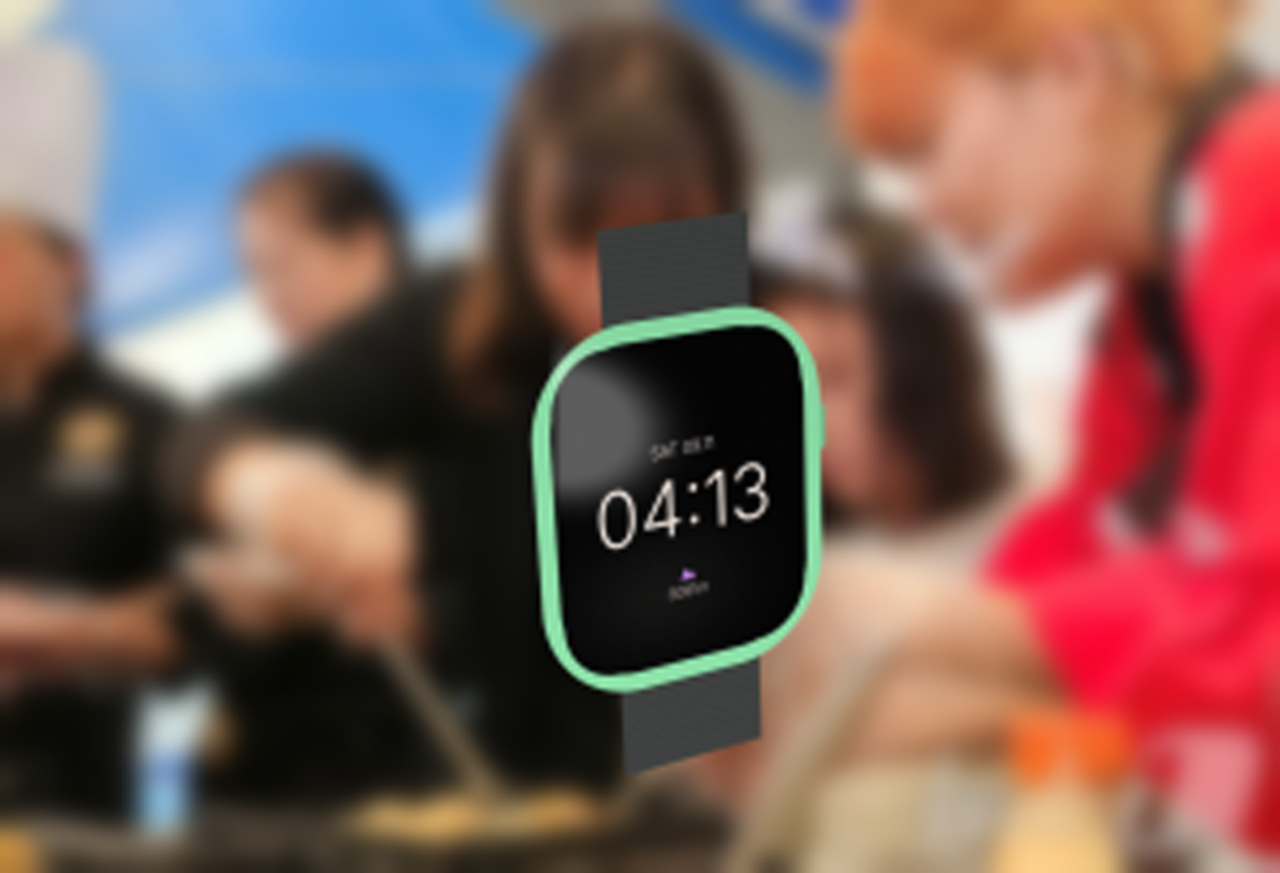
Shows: 4:13
